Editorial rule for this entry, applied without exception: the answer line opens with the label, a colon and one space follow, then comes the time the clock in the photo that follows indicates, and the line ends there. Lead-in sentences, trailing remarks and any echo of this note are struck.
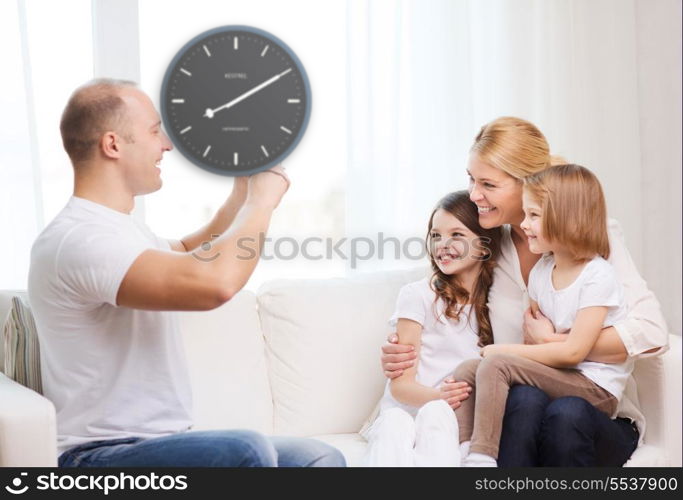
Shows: 8:10
